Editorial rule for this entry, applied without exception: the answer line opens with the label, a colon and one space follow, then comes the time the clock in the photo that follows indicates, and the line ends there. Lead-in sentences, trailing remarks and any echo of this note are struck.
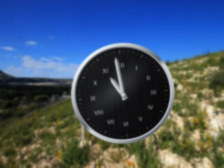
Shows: 10:59
